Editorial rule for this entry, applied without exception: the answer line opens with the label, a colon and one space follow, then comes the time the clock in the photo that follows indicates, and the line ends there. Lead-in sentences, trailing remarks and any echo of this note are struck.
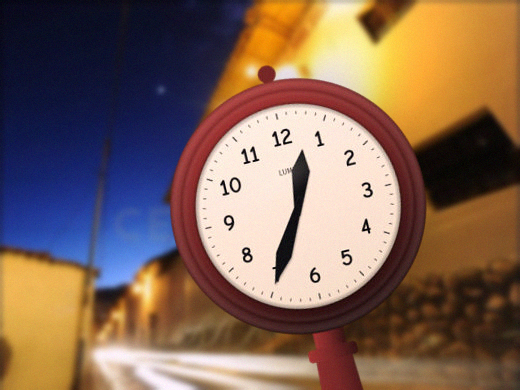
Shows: 12:35
